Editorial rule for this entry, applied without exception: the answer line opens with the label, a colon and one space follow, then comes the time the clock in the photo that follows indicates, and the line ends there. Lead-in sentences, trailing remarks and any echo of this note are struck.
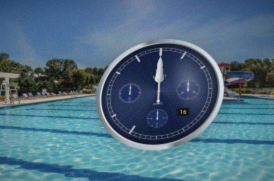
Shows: 12:00
